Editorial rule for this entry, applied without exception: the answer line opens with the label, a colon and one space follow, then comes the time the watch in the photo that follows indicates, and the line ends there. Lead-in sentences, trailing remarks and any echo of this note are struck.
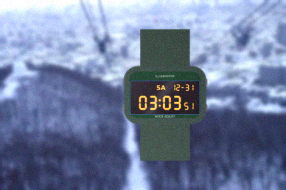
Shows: 3:03:51
